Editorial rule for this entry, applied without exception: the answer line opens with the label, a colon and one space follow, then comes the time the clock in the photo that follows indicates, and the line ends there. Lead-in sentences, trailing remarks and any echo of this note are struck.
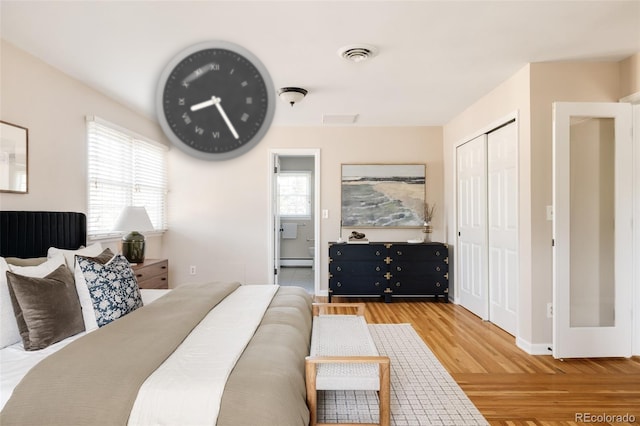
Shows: 8:25
